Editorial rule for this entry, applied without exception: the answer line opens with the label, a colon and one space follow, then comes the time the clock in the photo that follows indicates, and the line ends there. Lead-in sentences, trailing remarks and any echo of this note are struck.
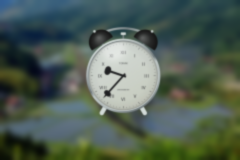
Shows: 9:37
